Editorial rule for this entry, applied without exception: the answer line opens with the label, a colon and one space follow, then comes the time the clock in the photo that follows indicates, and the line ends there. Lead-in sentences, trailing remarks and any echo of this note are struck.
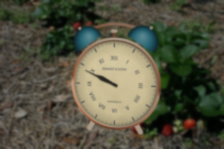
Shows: 9:49
